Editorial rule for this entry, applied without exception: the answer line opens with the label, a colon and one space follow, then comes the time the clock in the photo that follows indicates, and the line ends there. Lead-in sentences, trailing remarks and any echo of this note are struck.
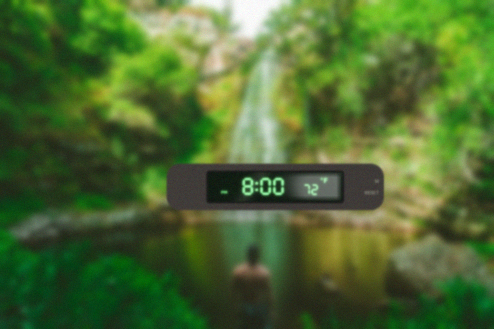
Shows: 8:00
